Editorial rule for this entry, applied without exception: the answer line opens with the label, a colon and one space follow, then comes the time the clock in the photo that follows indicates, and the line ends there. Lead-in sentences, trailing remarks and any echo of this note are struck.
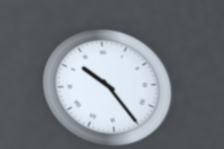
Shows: 10:25
